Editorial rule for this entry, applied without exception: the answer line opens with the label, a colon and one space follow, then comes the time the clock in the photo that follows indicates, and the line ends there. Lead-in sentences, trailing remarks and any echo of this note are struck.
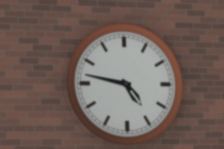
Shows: 4:47
